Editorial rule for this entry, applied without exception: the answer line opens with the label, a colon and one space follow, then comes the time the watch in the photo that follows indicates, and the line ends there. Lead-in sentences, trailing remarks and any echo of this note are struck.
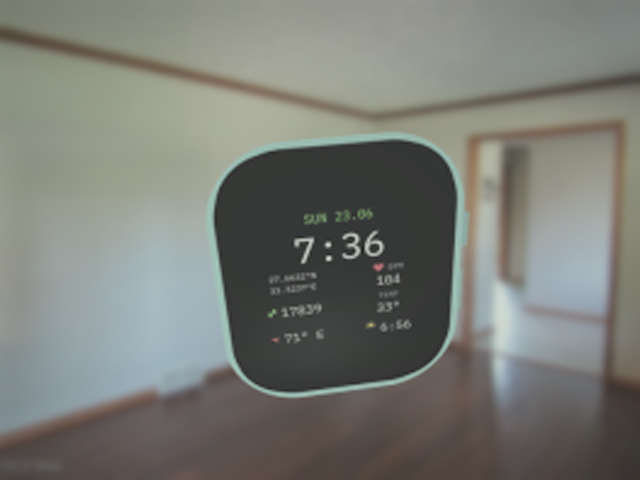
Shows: 7:36
